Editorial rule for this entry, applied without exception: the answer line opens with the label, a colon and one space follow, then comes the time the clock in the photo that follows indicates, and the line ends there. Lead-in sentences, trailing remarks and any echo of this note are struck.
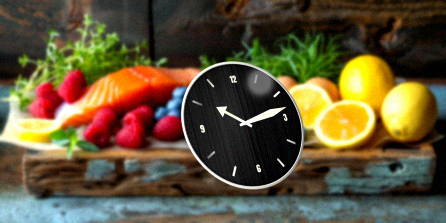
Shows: 10:13
